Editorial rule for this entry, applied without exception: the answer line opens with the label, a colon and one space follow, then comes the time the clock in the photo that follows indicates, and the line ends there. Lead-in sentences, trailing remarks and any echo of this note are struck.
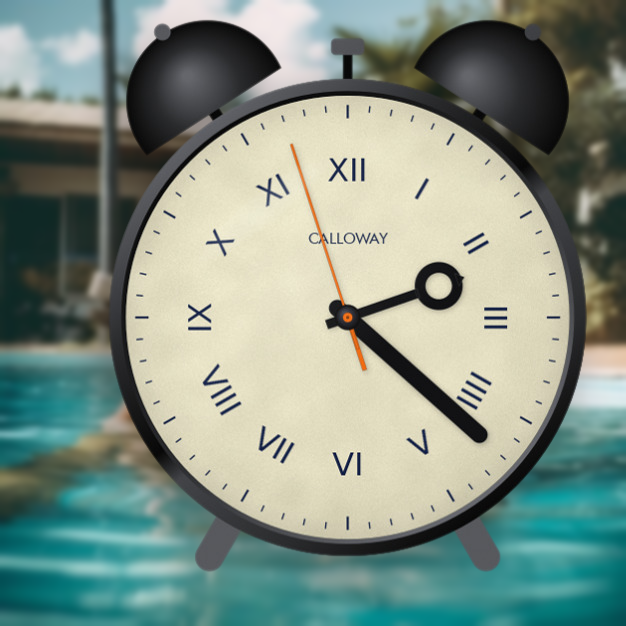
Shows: 2:21:57
